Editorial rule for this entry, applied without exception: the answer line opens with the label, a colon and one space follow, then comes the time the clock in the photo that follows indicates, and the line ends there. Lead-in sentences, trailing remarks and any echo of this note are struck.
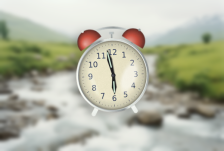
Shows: 5:58
